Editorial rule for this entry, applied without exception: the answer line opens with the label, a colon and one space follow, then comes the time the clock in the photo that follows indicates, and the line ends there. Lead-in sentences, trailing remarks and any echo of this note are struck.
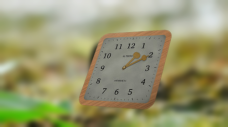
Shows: 1:10
